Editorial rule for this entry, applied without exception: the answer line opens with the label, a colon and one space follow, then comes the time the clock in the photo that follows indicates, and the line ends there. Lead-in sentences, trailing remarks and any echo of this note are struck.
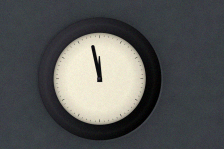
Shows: 11:58
